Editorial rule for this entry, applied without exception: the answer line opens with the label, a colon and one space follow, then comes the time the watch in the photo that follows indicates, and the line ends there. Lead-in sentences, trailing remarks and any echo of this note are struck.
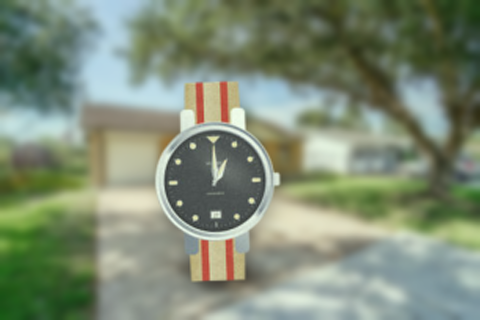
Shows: 1:00
